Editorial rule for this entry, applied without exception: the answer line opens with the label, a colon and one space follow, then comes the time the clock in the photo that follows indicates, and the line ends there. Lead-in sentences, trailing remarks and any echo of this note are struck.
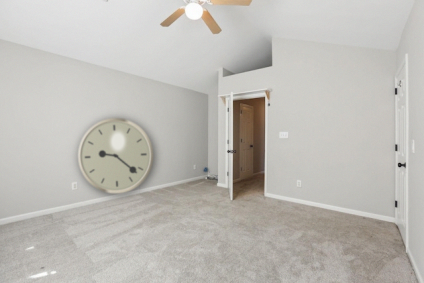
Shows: 9:22
